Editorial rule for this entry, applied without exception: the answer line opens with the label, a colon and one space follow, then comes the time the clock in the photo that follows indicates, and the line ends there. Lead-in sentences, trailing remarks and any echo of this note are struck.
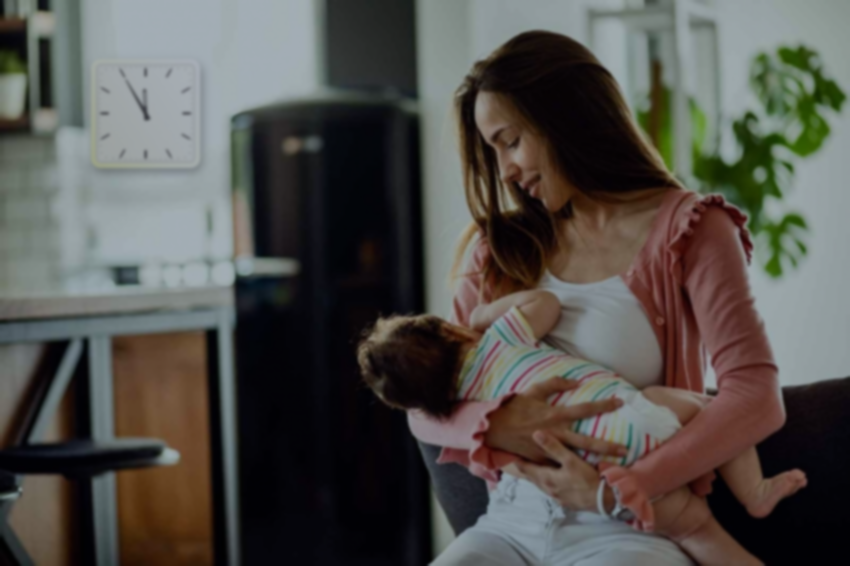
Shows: 11:55
